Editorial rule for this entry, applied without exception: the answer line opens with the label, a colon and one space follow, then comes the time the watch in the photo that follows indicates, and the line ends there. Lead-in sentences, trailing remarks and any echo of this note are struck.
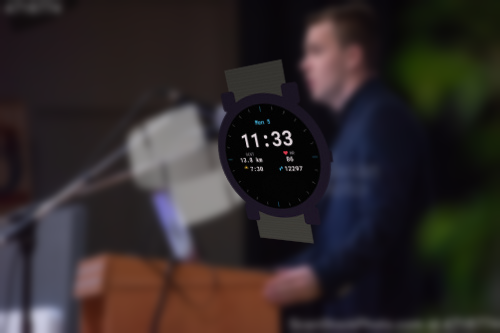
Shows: 11:33
